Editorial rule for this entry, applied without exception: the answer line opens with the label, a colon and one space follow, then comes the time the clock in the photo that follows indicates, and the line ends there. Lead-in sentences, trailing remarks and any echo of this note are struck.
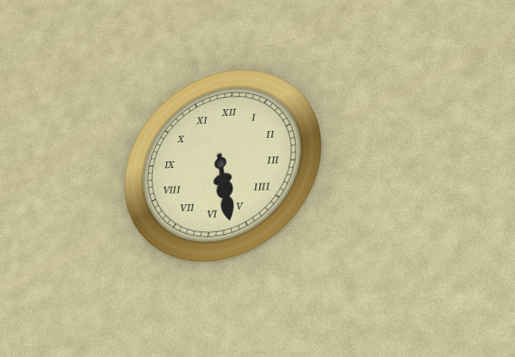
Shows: 5:27
